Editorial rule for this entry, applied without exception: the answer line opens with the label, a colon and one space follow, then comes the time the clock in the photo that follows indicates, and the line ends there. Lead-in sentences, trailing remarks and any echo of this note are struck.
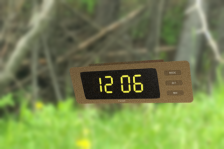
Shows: 12:06
